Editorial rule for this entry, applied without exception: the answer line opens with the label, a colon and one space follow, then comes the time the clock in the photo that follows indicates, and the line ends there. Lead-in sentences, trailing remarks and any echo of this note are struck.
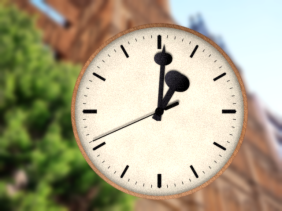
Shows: 1:00:41
